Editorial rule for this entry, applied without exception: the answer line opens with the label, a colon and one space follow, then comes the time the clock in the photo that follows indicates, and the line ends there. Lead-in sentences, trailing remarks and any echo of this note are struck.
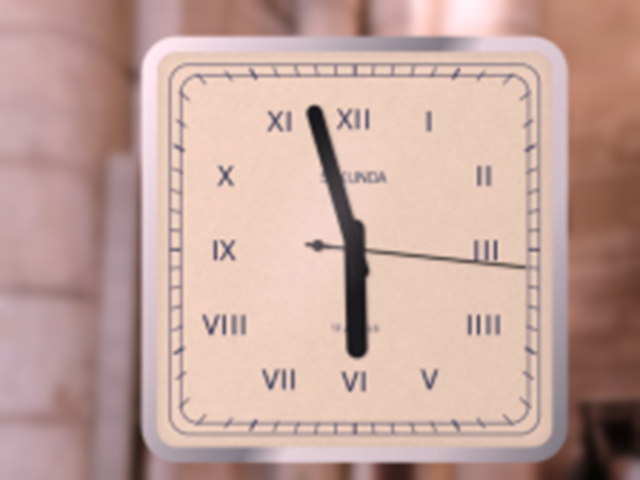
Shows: 5:57:16
